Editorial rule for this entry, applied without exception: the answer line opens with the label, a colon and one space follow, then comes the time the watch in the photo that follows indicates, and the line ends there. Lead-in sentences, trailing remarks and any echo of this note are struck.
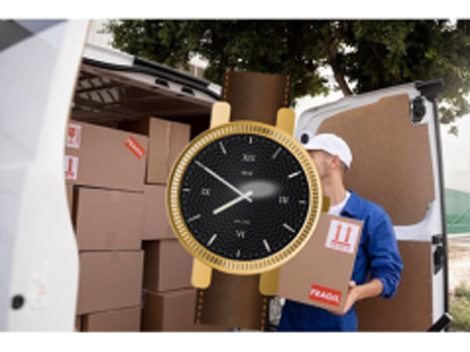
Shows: 7:50
